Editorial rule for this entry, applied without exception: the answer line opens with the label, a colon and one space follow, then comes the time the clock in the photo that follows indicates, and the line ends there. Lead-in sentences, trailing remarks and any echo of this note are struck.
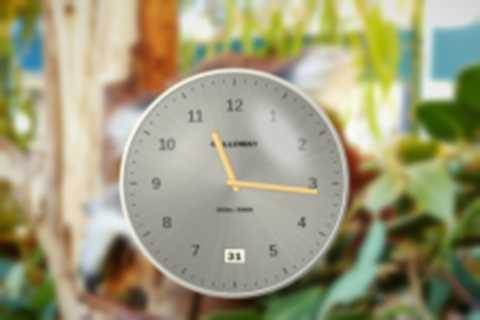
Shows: 11:16
